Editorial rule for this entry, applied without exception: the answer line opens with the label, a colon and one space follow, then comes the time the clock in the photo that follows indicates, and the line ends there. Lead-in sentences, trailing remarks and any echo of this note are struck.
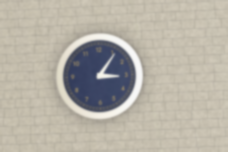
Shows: 3:06
